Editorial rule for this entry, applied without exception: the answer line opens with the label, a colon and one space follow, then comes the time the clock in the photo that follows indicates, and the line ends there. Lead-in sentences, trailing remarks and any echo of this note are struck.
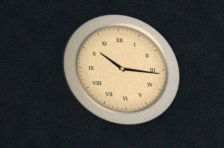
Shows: 10:16
